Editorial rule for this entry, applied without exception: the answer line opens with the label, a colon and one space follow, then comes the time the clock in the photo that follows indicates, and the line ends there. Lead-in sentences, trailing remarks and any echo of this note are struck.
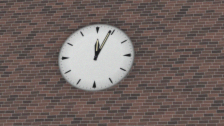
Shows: 12:04
